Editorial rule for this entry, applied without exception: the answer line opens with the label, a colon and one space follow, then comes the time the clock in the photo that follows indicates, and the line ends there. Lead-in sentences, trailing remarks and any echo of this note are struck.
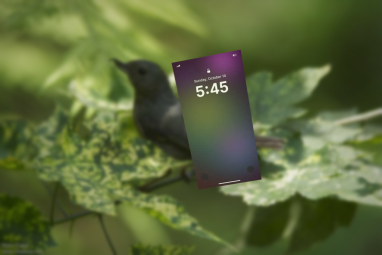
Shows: 5:45
